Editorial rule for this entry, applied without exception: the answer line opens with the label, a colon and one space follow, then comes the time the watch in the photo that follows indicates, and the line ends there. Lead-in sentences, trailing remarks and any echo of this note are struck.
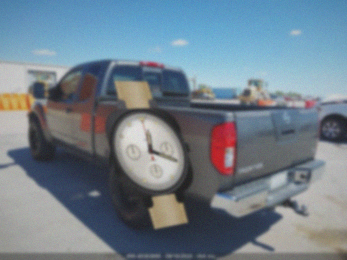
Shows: 12:19
